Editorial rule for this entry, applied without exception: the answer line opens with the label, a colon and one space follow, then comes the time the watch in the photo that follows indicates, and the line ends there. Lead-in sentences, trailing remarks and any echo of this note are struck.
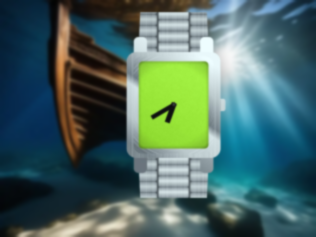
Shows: 6:40
